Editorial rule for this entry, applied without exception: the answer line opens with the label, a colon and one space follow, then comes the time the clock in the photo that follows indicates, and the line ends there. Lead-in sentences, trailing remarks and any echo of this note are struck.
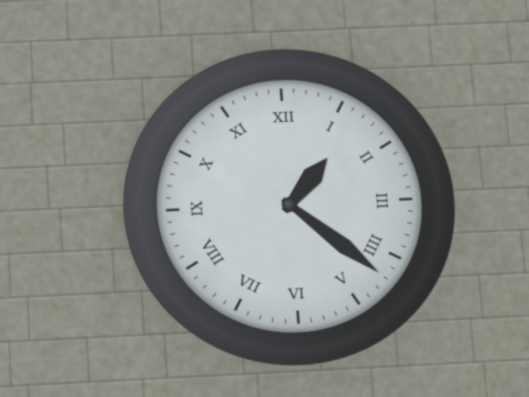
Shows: 1:22
